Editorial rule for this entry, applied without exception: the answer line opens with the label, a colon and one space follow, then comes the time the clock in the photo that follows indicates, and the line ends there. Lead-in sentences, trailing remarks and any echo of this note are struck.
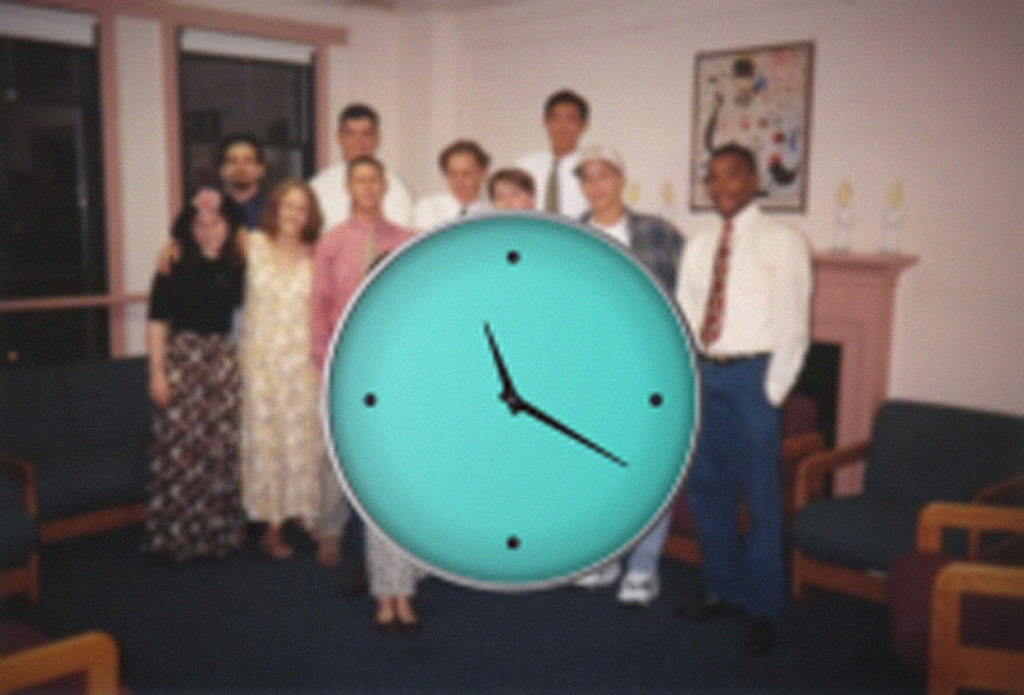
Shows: 11:20
